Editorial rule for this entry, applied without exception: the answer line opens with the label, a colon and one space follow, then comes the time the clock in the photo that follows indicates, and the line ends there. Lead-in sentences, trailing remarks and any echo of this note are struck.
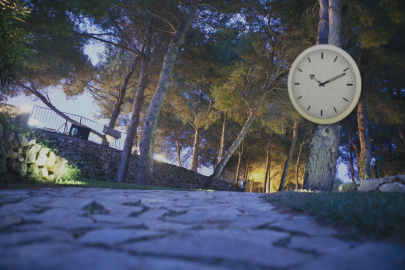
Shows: 10:11
